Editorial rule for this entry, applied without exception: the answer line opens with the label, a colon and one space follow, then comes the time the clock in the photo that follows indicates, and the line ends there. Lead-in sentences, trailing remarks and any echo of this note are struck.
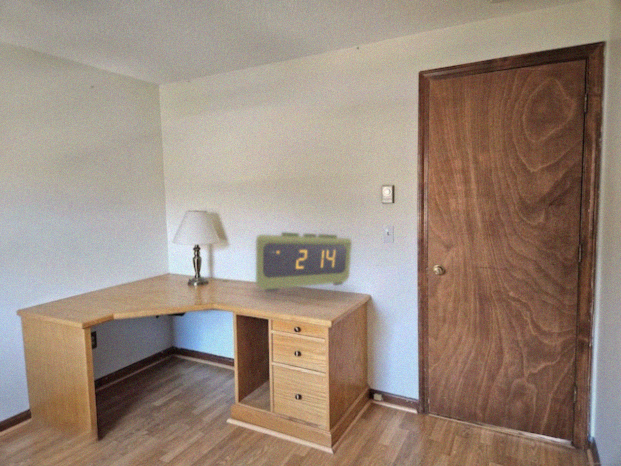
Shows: 2:14
